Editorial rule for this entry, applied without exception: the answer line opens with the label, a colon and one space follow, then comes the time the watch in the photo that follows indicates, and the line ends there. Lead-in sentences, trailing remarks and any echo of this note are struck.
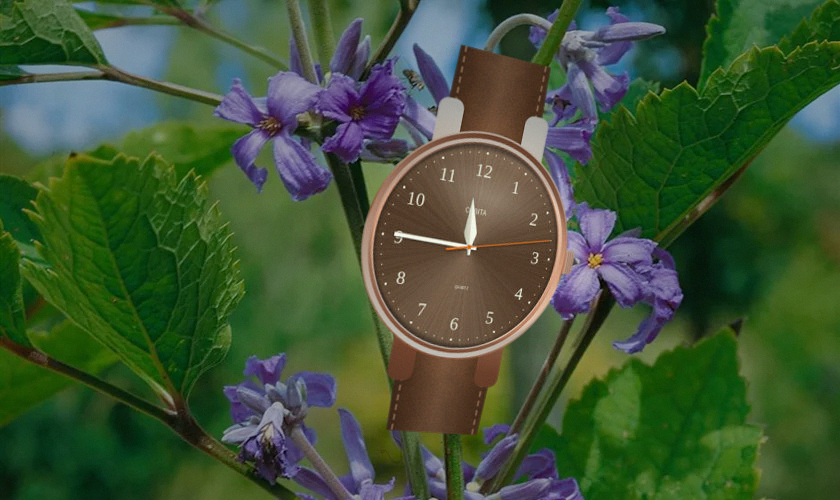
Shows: 11:45:13
